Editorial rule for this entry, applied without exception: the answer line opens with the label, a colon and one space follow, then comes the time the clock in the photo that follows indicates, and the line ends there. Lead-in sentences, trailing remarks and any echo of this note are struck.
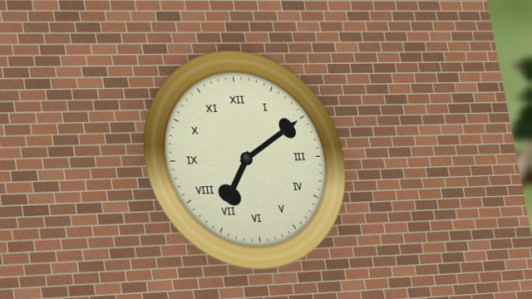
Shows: 7:10
